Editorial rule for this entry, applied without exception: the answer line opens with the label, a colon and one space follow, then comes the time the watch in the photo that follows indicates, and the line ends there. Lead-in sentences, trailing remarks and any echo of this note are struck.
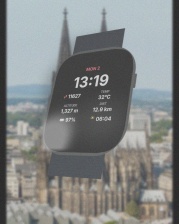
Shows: 13:19
